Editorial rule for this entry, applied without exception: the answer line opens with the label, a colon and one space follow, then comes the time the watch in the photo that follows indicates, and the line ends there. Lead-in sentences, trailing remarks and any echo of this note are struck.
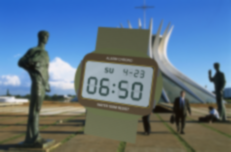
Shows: 6:50
